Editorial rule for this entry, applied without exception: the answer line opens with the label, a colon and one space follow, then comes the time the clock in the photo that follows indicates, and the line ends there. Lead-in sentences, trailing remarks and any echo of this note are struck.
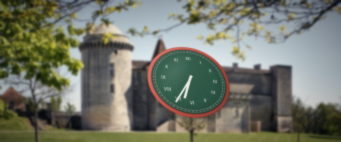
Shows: 6:35
